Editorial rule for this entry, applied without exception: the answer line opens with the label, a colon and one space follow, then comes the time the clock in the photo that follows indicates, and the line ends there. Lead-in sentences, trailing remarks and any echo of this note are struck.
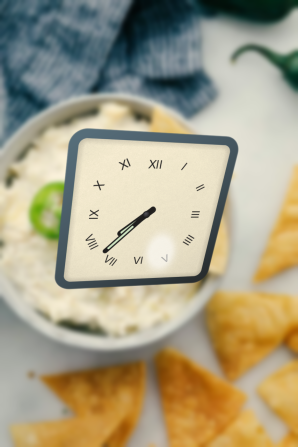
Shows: 7:37
